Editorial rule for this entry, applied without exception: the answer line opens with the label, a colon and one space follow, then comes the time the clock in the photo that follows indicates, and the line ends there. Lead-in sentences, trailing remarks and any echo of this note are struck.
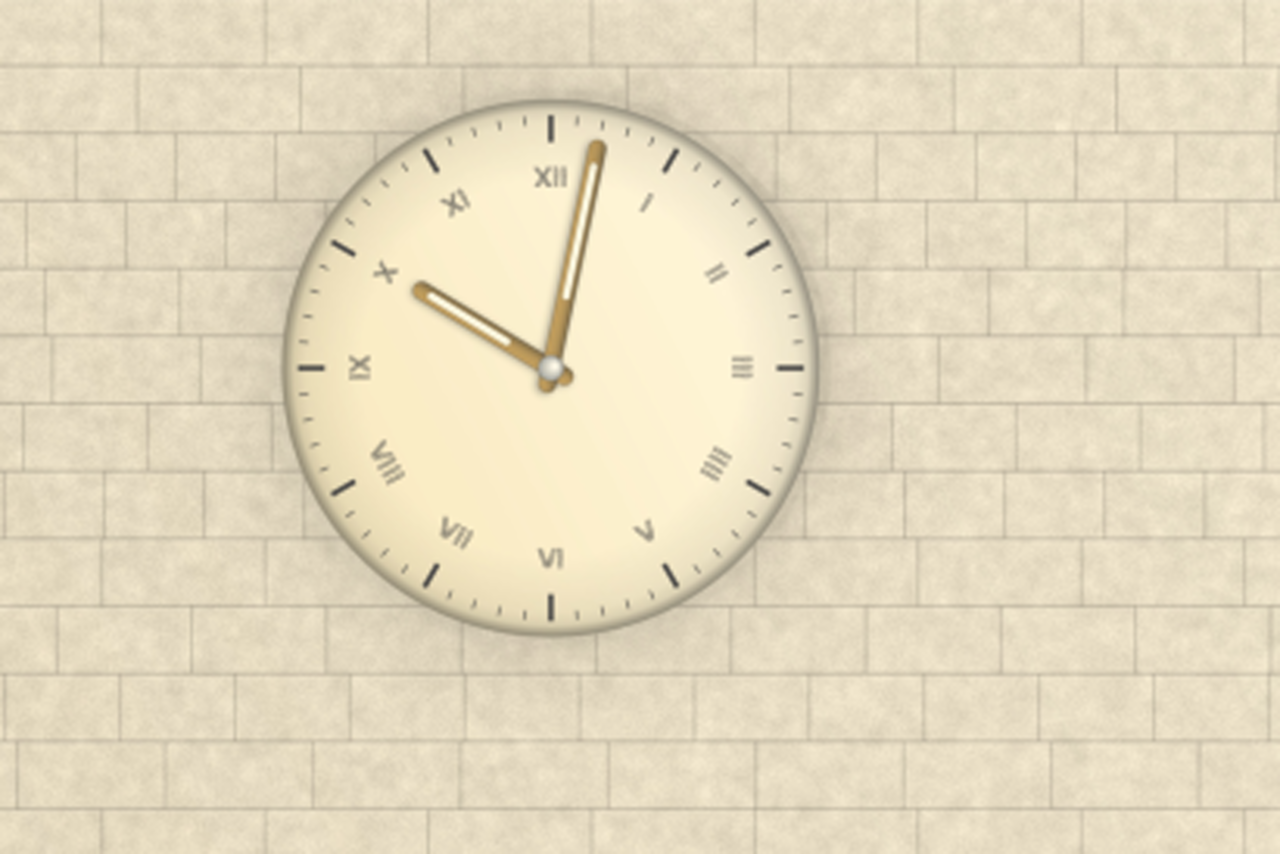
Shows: 10:02
